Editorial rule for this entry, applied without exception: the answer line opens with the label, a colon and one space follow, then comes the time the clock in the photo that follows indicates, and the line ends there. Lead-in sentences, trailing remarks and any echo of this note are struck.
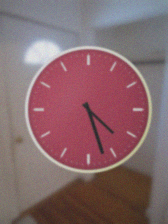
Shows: 4:27
